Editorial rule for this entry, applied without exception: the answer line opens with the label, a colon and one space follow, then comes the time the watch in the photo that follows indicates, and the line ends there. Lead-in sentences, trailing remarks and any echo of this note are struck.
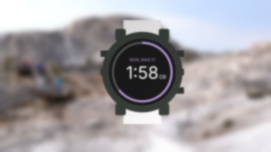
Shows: 1:58
